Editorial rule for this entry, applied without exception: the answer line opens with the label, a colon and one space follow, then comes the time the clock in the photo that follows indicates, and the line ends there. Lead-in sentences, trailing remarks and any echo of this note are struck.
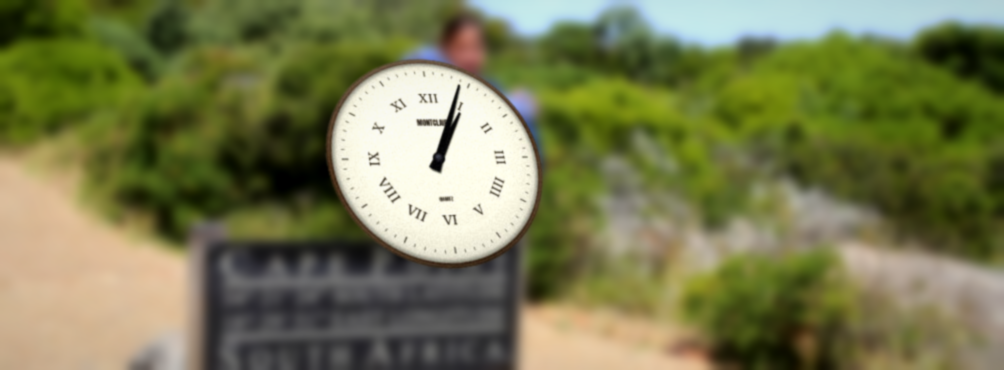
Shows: 1:04
